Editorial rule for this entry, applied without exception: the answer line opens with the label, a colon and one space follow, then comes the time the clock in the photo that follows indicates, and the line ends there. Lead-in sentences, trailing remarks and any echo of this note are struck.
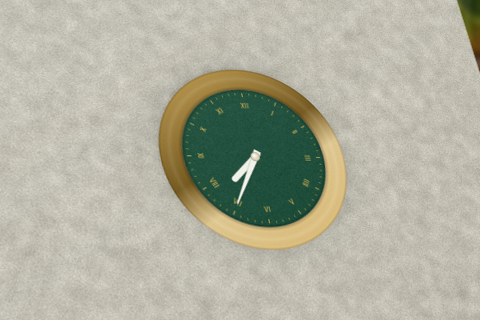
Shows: 7:35
